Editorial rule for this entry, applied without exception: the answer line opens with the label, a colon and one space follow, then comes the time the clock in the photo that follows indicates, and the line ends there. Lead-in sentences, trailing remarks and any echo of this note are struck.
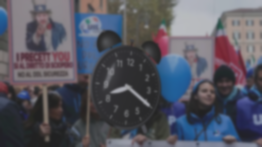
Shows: 8:20
